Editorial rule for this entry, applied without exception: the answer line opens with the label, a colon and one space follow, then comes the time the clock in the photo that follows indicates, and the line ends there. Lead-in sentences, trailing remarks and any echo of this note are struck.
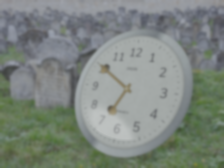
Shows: 6:50
